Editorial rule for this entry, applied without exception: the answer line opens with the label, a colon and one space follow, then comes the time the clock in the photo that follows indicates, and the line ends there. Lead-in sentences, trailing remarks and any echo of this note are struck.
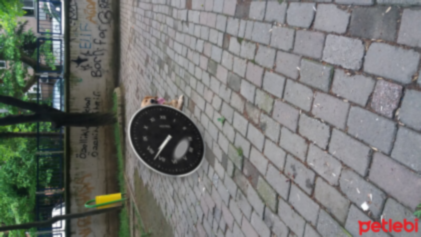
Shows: 7:37
